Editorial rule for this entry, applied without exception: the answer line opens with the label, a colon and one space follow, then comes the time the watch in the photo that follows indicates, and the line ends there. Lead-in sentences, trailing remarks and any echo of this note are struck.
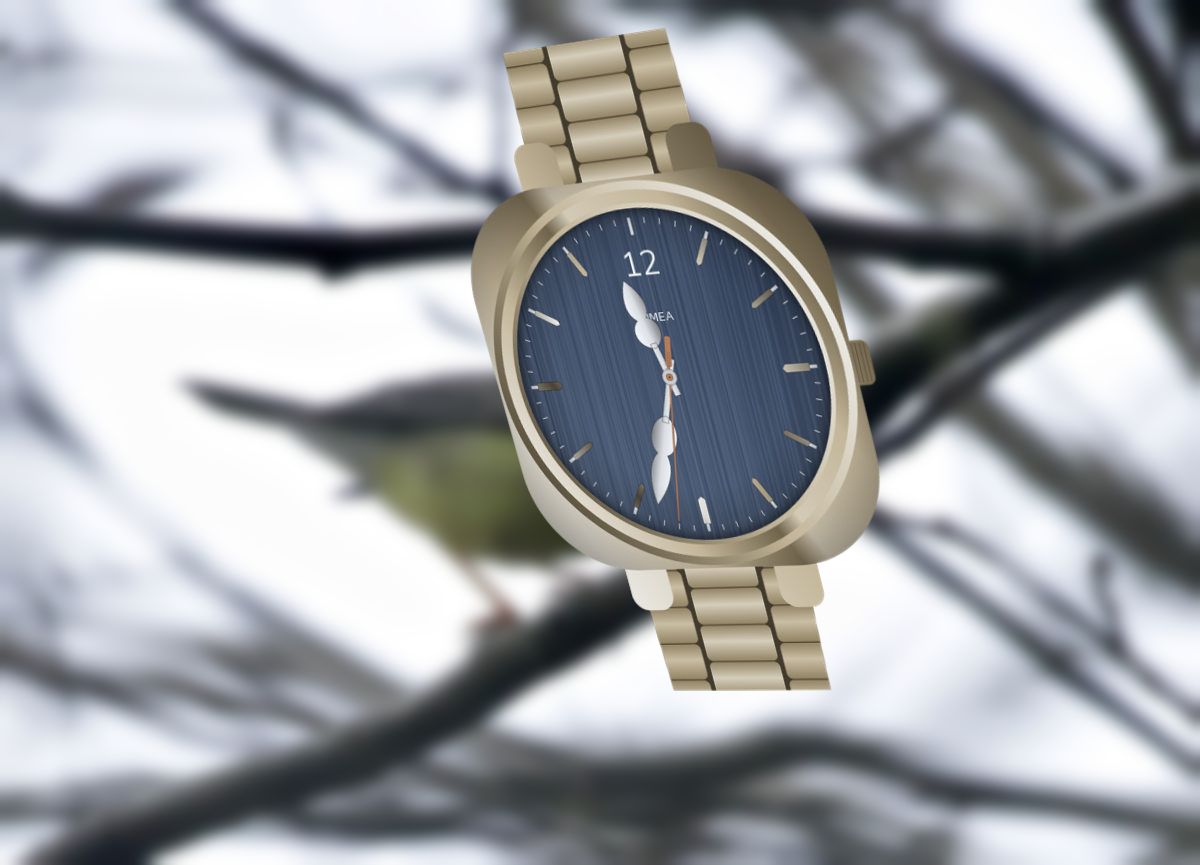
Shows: 11:33:32
